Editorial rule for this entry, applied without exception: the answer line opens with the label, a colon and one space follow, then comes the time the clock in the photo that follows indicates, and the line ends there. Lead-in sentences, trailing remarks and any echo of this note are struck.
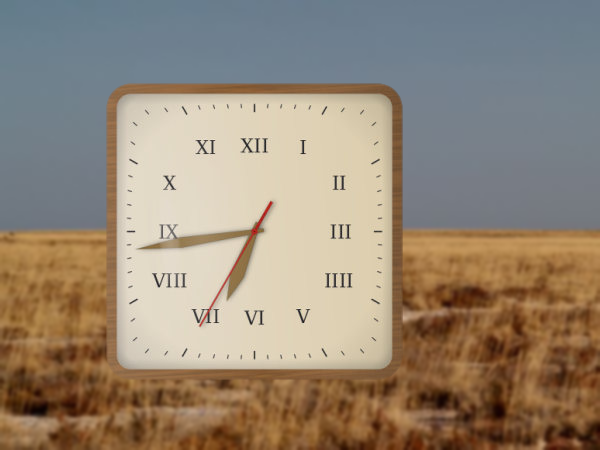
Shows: 6:43:35
